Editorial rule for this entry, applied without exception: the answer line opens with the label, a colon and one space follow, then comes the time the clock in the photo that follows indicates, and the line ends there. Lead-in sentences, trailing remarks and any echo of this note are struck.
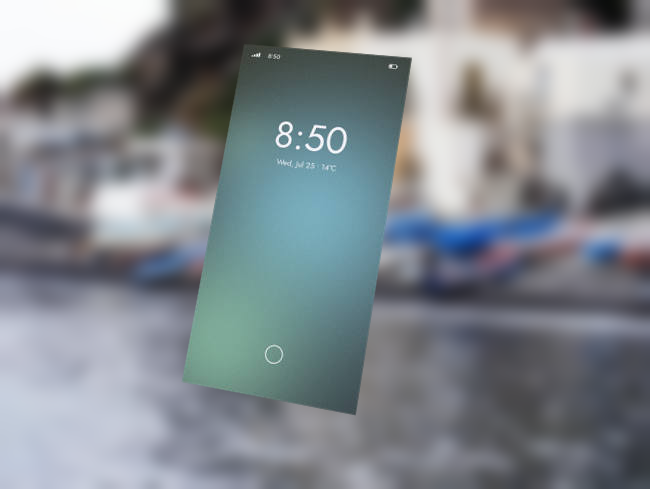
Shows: 8:50
